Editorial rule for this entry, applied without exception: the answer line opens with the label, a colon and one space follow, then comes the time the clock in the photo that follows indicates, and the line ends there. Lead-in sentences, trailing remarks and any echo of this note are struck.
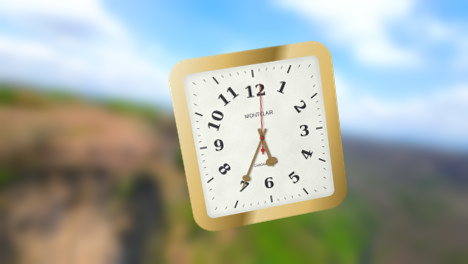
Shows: 5:35:01
